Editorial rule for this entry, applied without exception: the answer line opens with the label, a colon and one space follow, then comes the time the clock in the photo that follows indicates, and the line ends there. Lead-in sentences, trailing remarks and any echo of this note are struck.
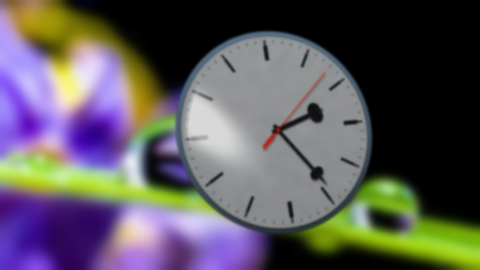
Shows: 2:24:08
